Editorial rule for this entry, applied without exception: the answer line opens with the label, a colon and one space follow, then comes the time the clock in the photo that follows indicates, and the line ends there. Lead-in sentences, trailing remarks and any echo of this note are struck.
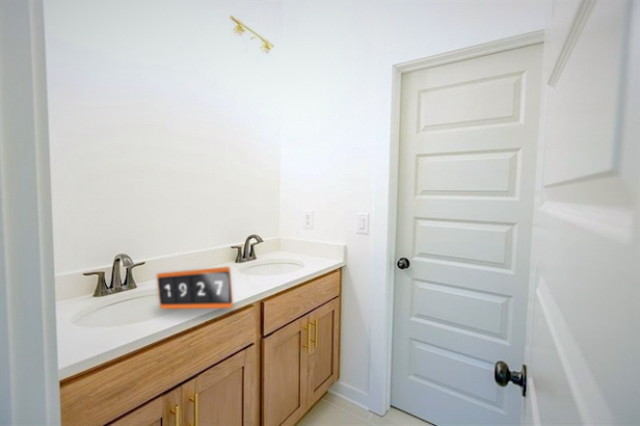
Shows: 19:27
